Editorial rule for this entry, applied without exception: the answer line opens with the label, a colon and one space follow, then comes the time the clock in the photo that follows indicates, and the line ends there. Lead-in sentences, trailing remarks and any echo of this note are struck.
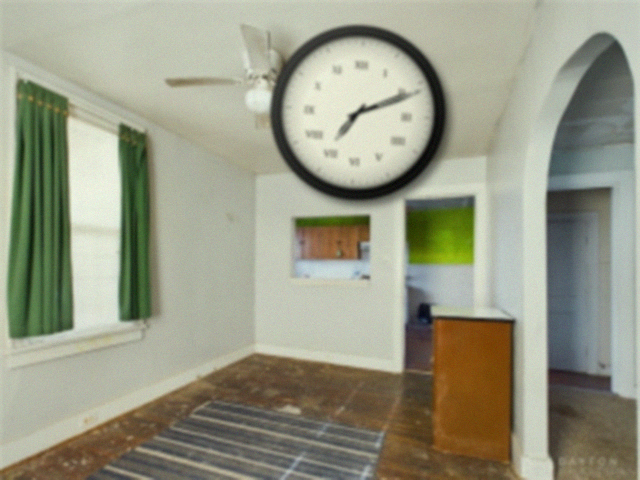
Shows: 7:11
